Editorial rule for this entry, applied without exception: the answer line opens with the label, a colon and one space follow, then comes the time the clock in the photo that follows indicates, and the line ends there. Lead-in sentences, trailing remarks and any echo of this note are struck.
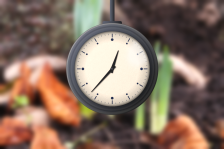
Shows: 12:37
